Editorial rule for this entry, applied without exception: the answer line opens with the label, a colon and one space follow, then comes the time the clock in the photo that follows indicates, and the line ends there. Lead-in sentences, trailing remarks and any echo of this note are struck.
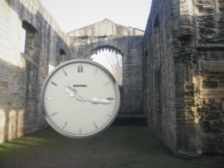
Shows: 10:16
